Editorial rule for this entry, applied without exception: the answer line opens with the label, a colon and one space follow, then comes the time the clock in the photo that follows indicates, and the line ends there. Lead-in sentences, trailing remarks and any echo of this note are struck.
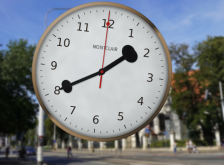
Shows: 1:40:00
